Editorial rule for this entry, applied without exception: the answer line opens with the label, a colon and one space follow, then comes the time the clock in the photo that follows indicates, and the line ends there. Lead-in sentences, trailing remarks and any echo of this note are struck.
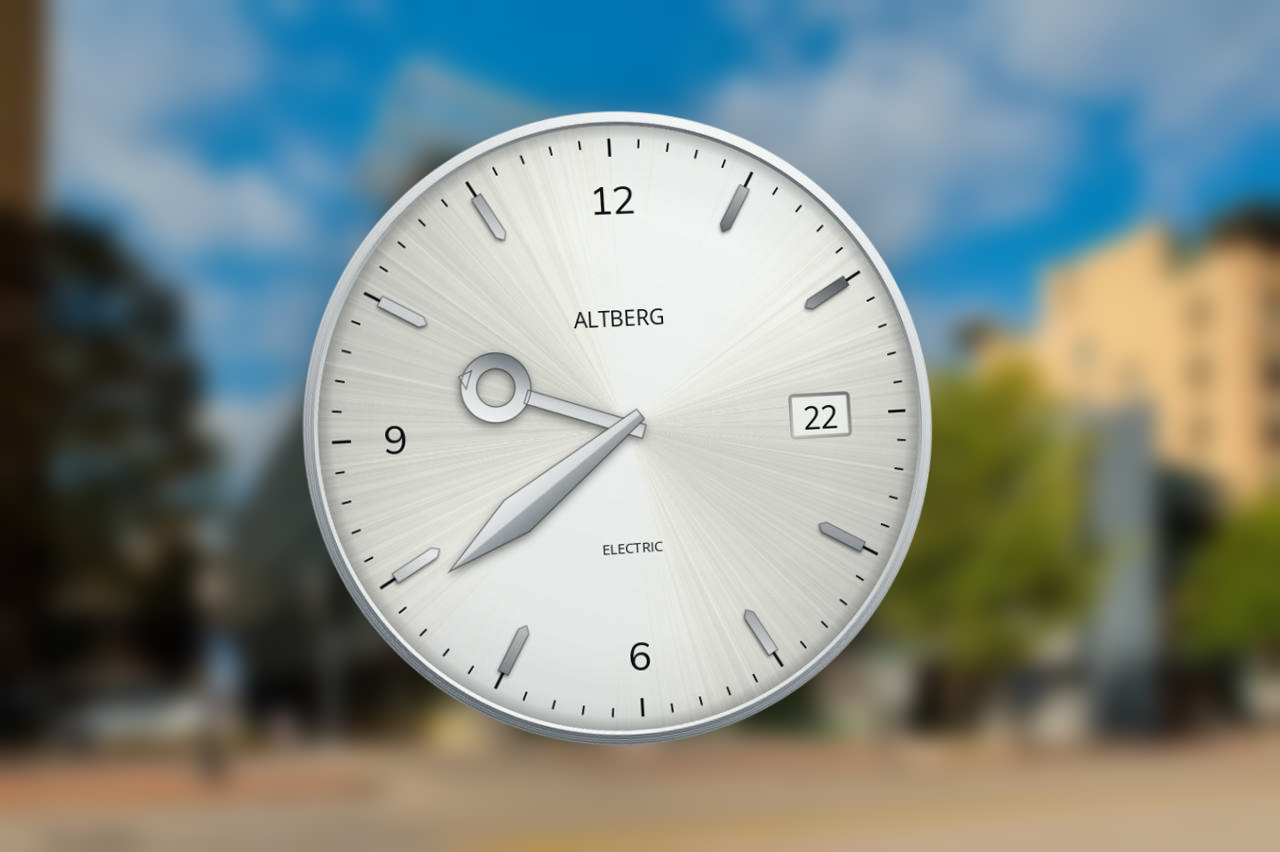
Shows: 9:39
